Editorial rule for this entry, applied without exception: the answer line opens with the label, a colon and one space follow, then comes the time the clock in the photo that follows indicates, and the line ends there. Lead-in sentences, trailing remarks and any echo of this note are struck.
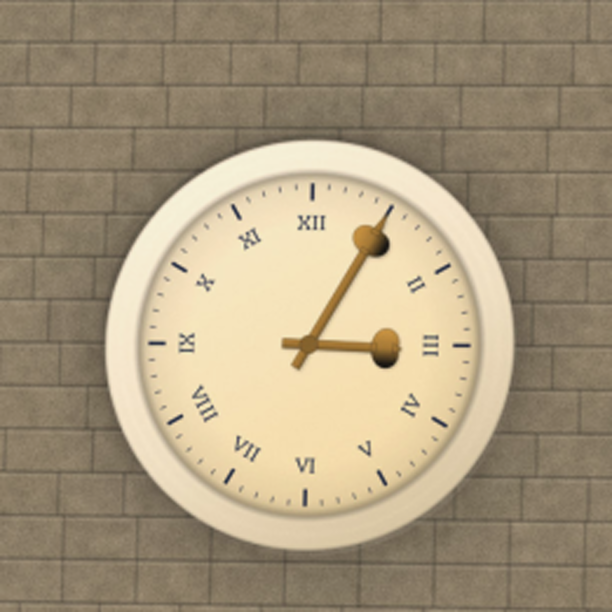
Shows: 3:05
